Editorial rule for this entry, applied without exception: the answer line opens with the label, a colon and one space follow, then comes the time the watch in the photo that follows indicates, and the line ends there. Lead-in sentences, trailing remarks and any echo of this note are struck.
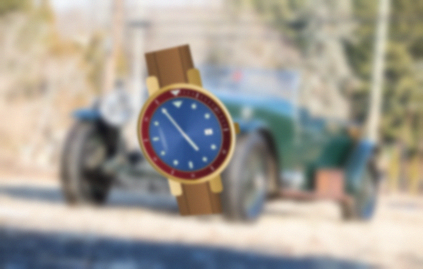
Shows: 4:55
